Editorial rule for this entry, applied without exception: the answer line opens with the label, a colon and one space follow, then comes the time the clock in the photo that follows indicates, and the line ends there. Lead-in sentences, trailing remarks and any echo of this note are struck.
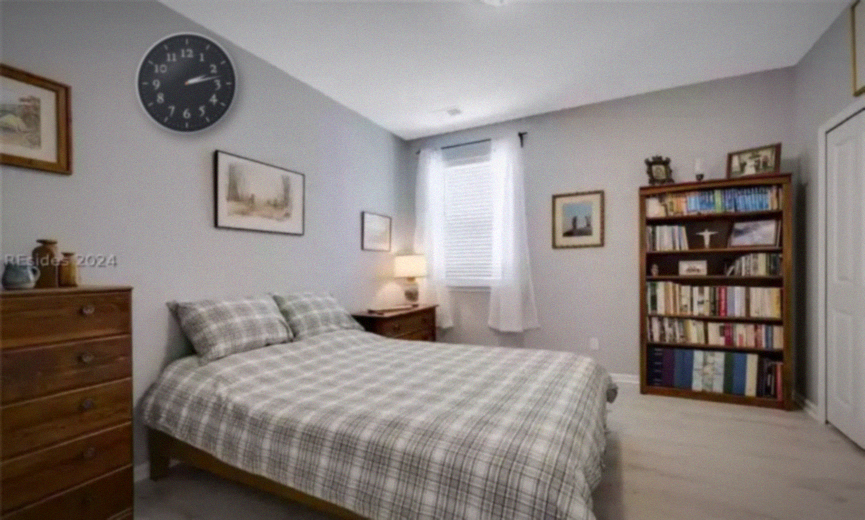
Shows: 2:13
